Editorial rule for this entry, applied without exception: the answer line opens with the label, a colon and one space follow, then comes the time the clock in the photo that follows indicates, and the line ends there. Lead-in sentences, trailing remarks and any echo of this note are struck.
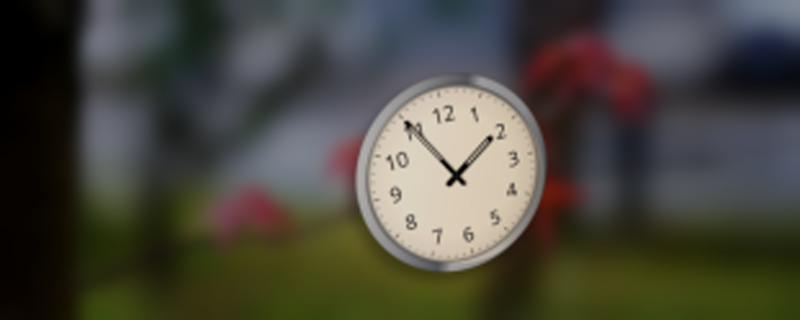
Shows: 1:55
